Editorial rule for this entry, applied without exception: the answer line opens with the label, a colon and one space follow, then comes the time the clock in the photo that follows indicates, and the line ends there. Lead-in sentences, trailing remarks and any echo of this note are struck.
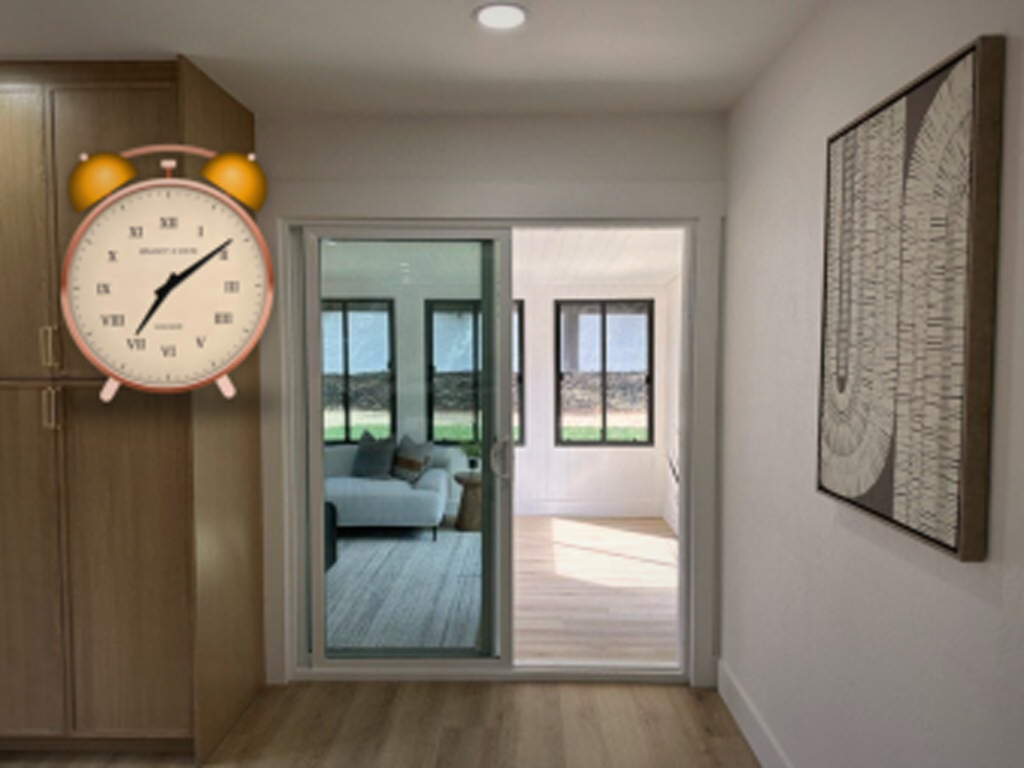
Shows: 7:09
